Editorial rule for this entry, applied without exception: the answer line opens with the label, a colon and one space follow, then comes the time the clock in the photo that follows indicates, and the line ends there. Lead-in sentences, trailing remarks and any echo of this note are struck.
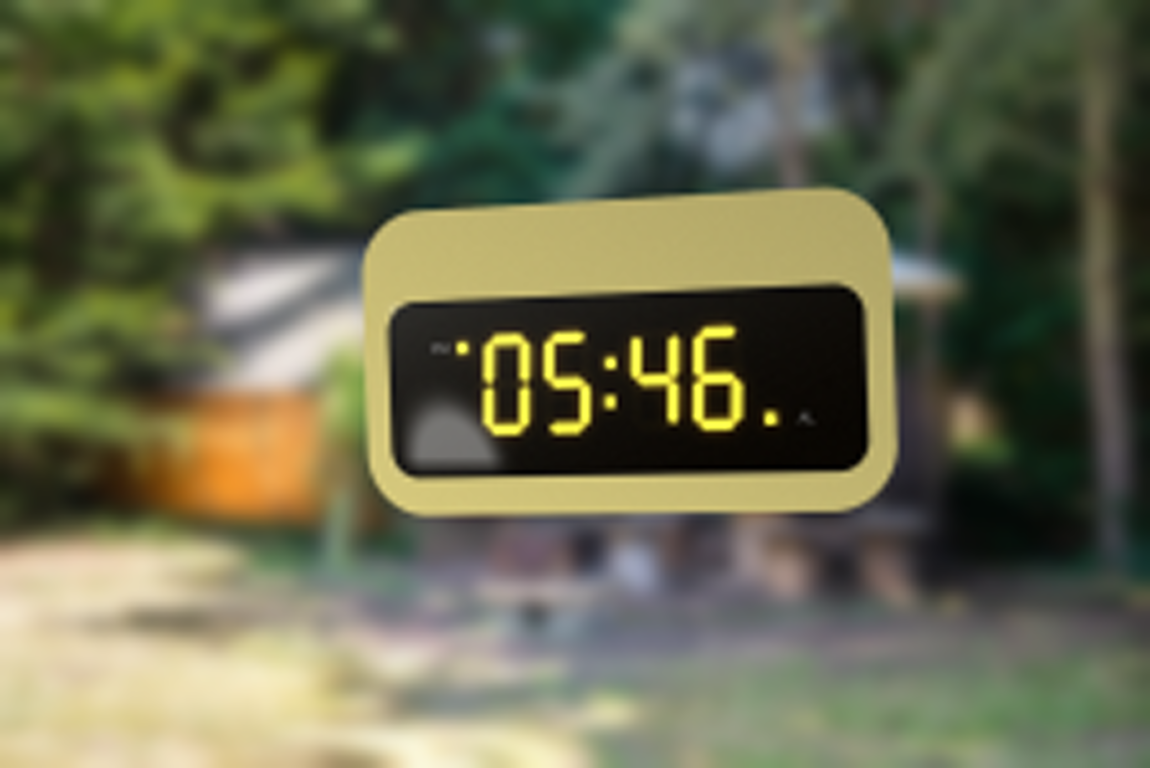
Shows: 5:46
